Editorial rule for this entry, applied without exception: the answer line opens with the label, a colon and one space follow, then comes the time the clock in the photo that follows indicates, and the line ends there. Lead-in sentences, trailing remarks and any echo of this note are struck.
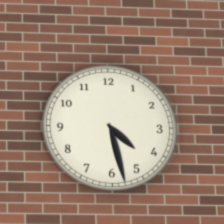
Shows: 4:28
